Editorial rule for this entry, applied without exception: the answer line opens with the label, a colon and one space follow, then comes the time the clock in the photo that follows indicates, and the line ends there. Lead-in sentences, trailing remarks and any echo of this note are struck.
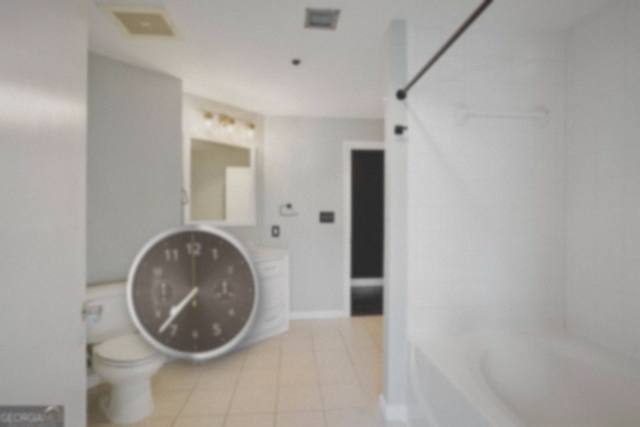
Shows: 7:37
